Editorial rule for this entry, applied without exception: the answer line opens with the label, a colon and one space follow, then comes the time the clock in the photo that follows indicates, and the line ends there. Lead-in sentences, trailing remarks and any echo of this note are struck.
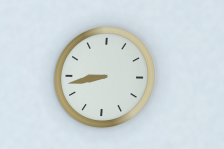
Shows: 8:43
